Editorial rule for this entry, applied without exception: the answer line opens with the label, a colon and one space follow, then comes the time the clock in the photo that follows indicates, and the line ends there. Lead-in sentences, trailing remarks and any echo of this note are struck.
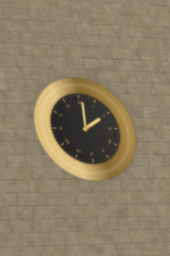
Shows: 2:01
